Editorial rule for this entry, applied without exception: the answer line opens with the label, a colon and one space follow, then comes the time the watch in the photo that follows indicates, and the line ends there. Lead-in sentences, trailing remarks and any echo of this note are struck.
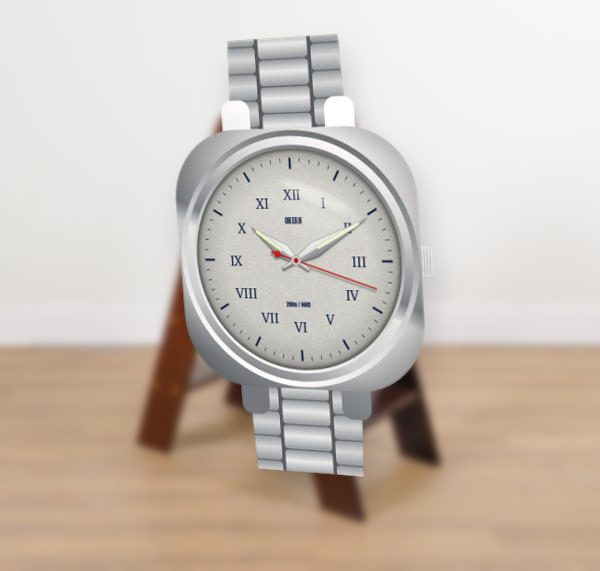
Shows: 10:10:18
